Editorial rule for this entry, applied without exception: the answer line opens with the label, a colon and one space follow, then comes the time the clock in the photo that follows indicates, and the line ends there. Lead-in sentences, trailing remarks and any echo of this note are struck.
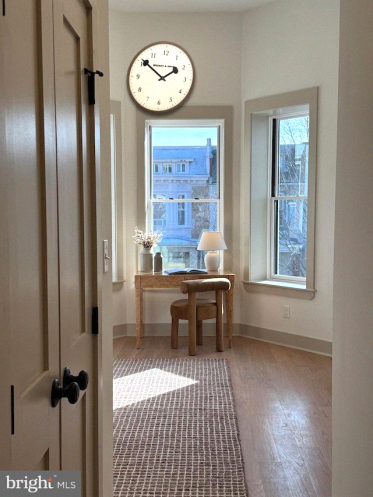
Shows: 1:51
